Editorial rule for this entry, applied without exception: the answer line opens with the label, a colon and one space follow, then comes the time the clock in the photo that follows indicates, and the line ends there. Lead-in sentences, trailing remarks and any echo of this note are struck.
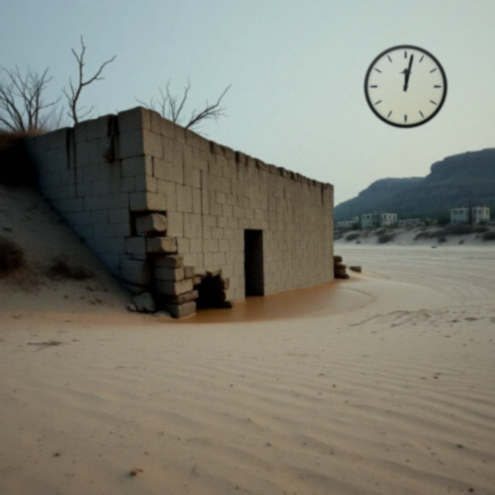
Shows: 12:02
